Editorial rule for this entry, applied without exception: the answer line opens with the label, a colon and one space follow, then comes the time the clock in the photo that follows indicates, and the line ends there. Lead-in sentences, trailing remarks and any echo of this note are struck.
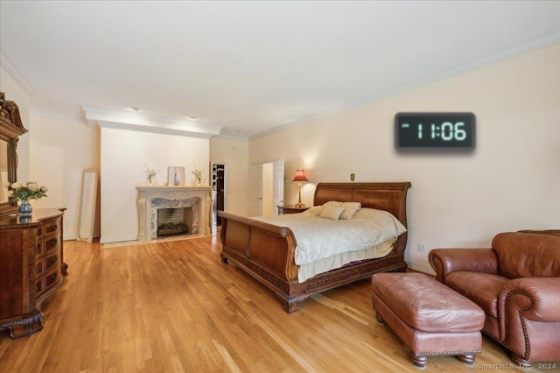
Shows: 11:06
